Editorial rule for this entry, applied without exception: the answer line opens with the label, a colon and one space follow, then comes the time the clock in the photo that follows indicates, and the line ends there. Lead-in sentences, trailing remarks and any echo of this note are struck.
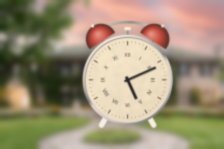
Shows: 5:11
